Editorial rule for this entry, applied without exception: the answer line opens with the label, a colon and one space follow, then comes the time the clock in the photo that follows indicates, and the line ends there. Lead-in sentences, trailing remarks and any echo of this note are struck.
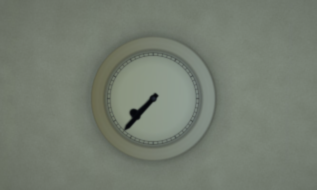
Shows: 7:37
